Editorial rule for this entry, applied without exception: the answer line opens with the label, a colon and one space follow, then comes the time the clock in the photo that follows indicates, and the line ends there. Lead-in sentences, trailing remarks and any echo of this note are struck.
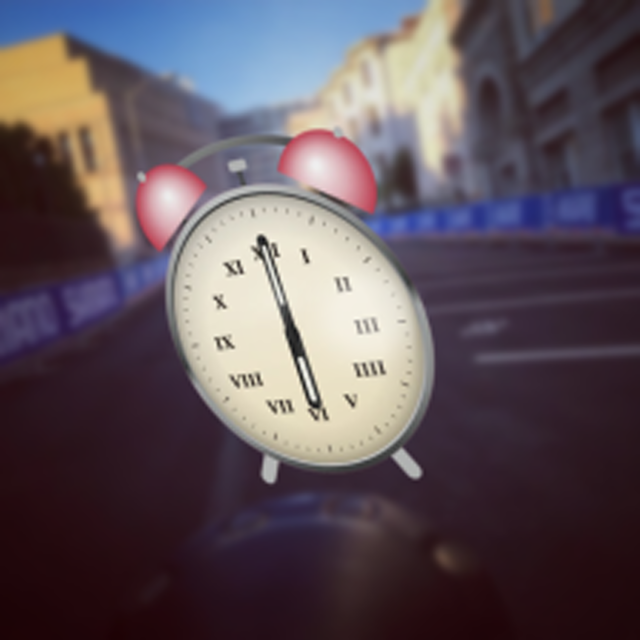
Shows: 6:00
